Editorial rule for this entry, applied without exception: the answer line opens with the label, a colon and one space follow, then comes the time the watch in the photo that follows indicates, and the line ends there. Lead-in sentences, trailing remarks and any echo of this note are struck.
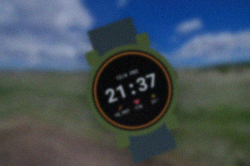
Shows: 21:37
